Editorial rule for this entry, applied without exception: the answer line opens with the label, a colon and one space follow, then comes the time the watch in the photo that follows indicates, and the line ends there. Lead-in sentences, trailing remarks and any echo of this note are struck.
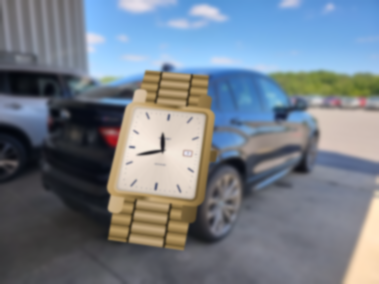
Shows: 11:42
